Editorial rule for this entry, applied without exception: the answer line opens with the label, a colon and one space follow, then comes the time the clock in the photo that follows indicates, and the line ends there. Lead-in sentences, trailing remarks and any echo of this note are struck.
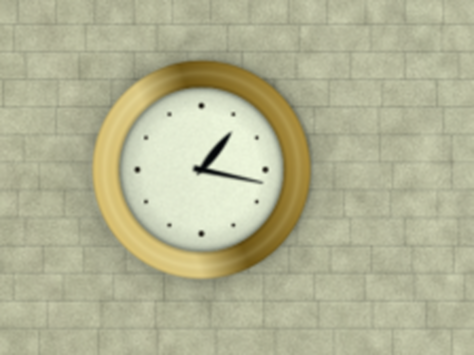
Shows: 1:17
